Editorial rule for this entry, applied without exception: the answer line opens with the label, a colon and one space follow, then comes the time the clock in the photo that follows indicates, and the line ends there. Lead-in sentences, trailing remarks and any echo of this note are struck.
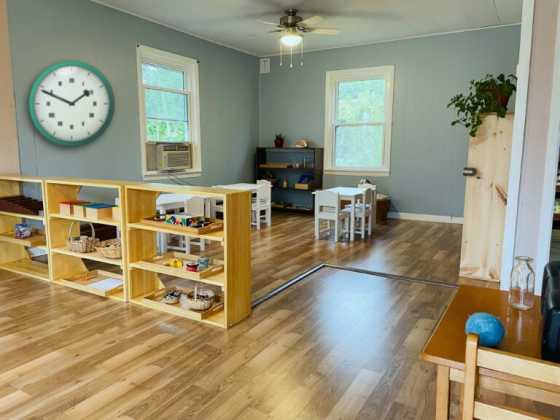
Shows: 1:49
